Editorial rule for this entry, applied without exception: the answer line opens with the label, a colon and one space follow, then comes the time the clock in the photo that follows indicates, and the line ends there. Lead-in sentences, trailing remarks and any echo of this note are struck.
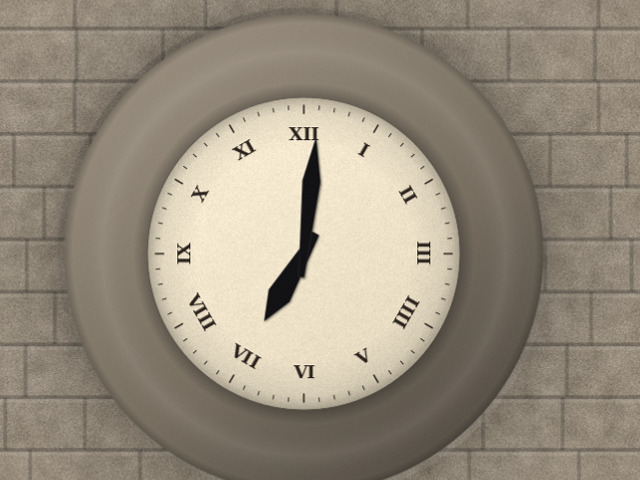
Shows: 7:01
